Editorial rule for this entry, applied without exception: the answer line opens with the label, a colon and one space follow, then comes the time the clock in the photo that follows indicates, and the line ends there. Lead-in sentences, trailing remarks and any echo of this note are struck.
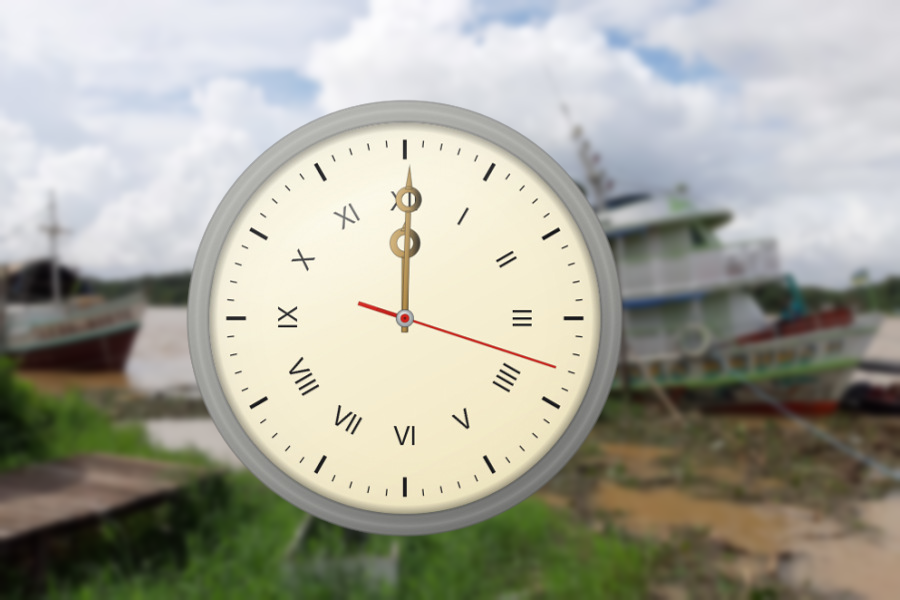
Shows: 12:00:18
